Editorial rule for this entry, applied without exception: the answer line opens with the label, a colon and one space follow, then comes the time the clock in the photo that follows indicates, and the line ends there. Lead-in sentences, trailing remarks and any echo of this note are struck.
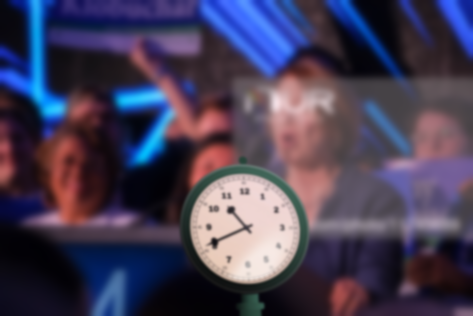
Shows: 10:41
